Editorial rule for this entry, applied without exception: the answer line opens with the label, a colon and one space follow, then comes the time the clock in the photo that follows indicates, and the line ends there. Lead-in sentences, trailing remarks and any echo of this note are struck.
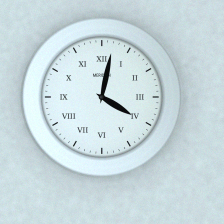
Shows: 4:02
